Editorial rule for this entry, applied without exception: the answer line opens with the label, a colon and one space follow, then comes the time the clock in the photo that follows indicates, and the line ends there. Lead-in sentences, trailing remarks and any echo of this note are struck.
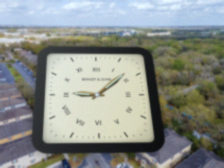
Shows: 9:08
